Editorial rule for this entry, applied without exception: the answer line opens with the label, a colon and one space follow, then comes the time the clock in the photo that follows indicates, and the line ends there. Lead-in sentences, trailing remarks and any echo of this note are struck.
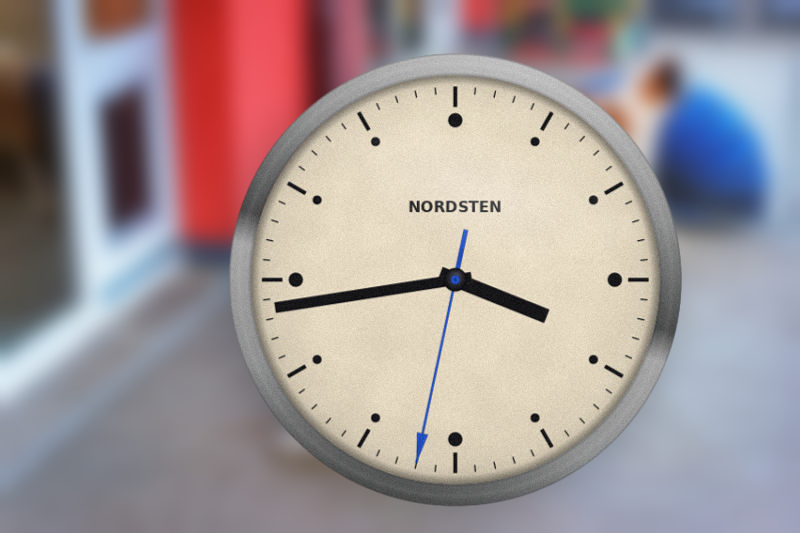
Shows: 3:43:32
